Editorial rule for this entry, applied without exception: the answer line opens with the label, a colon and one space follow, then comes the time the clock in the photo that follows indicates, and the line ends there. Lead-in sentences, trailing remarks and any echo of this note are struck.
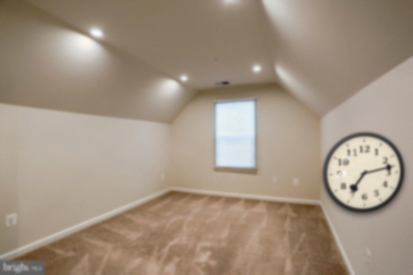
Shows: 7:13
